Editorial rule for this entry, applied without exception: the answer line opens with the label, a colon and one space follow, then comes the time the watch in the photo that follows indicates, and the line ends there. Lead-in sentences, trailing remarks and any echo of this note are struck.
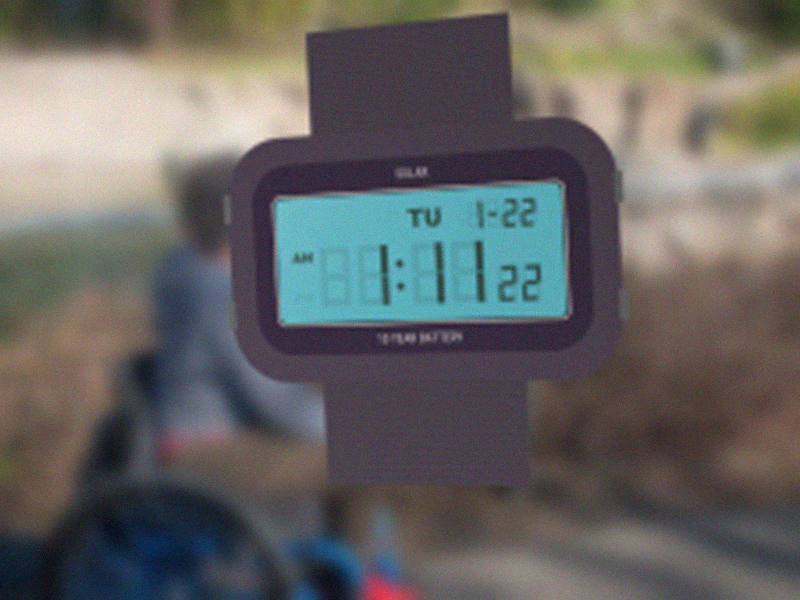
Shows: 1:11:22
